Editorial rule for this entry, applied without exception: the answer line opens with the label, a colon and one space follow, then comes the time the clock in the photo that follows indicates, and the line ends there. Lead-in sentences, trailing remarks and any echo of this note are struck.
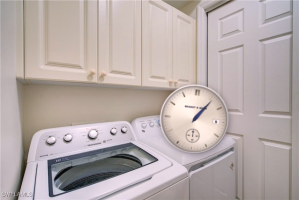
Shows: 1:06
